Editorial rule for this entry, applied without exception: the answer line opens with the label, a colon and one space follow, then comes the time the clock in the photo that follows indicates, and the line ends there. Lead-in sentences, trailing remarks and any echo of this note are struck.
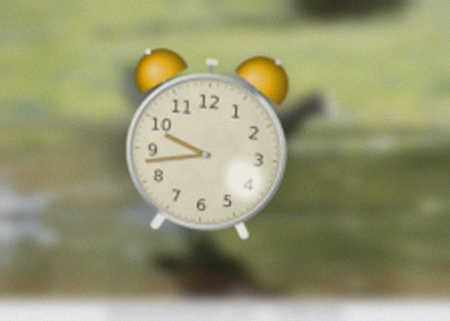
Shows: 9:43
